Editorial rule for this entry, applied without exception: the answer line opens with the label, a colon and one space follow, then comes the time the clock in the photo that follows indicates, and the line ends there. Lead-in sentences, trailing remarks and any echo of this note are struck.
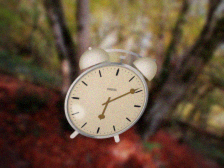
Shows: 6:09
